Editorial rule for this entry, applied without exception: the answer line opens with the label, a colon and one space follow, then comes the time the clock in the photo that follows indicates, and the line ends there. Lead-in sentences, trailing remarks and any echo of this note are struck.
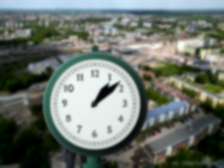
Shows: 1:08
